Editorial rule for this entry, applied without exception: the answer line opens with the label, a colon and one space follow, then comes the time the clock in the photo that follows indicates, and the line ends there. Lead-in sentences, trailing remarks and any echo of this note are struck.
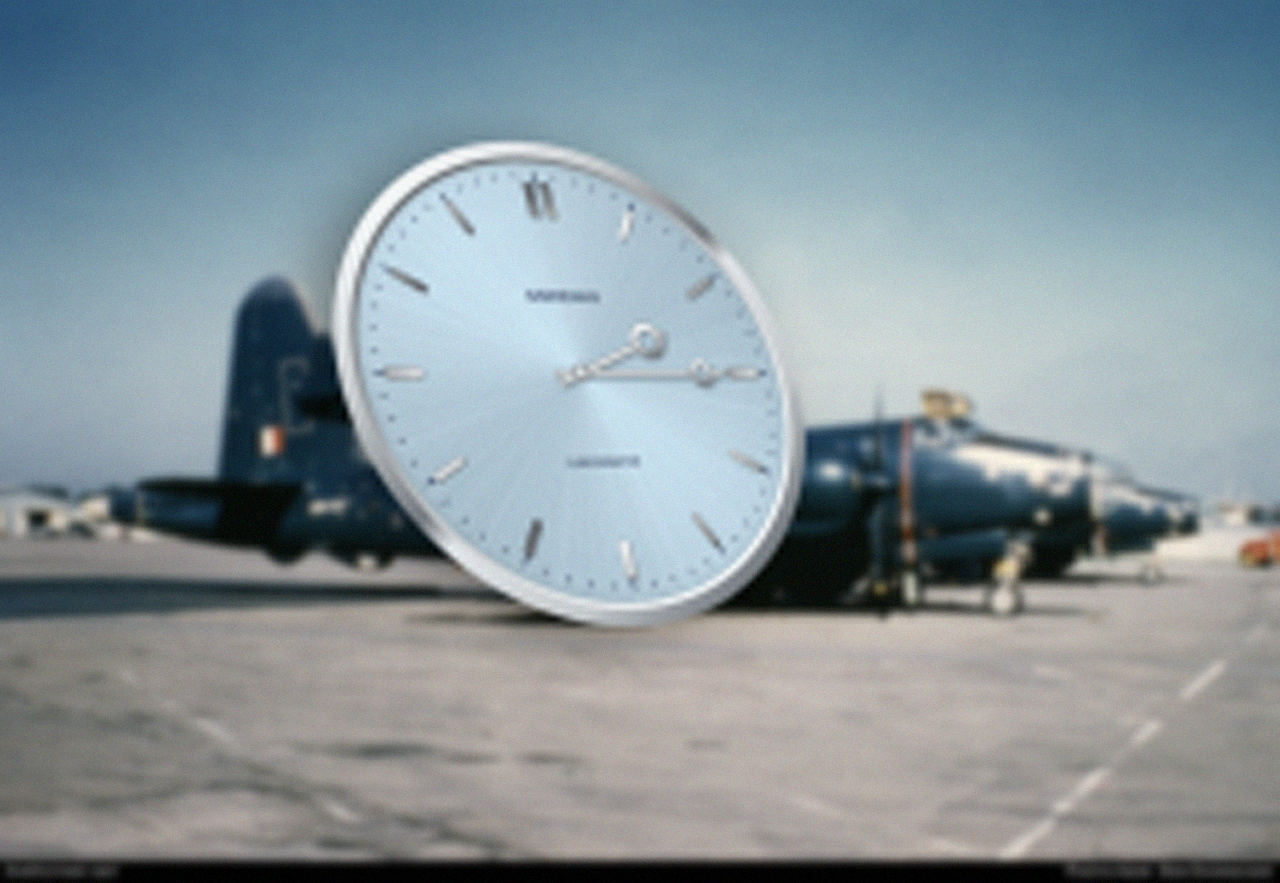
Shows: 2:15
